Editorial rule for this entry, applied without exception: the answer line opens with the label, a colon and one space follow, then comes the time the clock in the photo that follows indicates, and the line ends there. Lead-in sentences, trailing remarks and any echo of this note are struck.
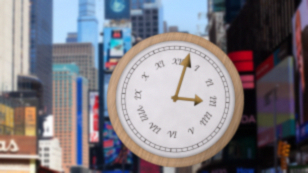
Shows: 3:02
